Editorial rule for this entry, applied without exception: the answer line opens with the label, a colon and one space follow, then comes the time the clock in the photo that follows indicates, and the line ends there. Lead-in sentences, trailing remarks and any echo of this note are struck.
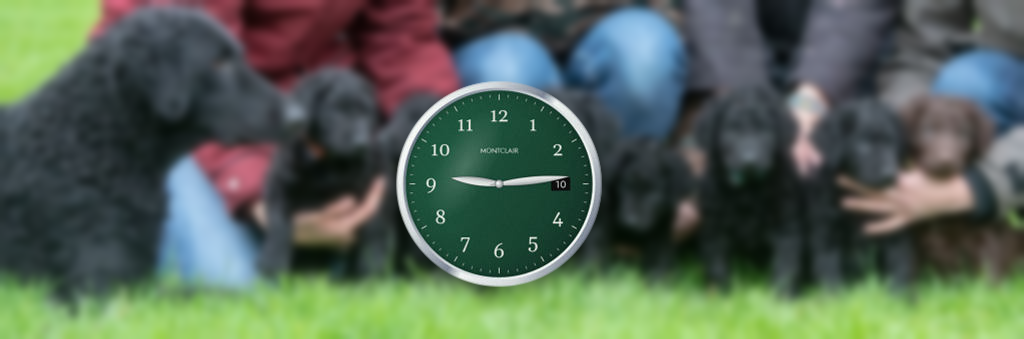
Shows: 9:14
